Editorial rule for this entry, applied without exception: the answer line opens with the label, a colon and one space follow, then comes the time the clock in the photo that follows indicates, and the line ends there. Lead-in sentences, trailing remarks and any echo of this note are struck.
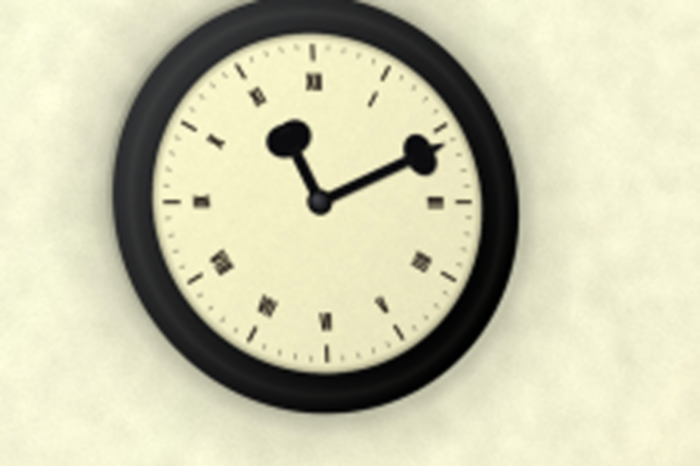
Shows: 11:11
